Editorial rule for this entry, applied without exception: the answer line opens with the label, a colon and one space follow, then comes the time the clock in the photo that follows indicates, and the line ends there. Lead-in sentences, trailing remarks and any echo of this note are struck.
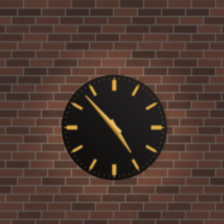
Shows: 4:53
